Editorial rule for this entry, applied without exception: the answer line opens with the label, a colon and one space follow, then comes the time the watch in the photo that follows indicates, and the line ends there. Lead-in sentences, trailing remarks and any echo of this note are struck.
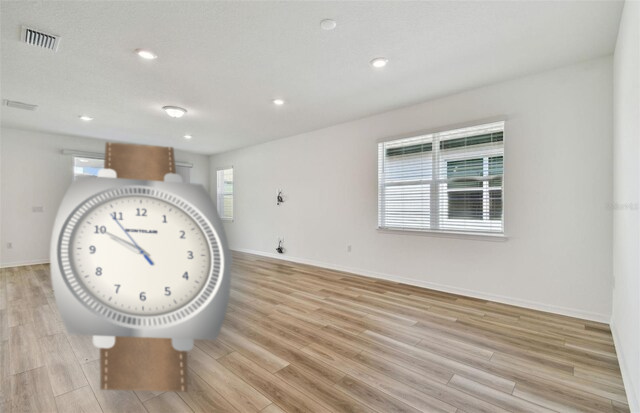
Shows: 9:49:54
